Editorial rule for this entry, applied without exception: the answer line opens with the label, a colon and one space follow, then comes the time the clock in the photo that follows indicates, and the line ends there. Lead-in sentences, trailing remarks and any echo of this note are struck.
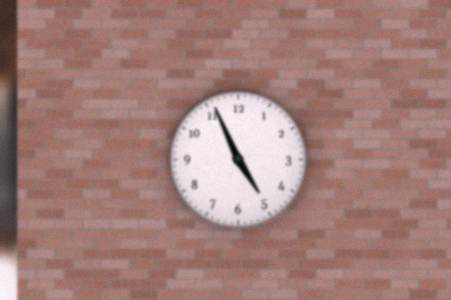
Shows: 4:56
